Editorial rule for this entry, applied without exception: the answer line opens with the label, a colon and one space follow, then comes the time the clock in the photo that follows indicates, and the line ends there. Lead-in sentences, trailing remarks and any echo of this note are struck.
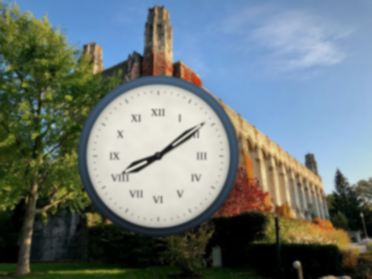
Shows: 8:09
